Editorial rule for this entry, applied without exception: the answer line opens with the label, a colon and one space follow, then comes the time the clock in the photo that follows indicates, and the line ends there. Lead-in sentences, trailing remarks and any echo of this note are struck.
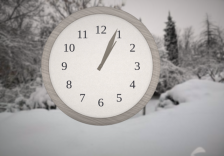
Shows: 1:04
